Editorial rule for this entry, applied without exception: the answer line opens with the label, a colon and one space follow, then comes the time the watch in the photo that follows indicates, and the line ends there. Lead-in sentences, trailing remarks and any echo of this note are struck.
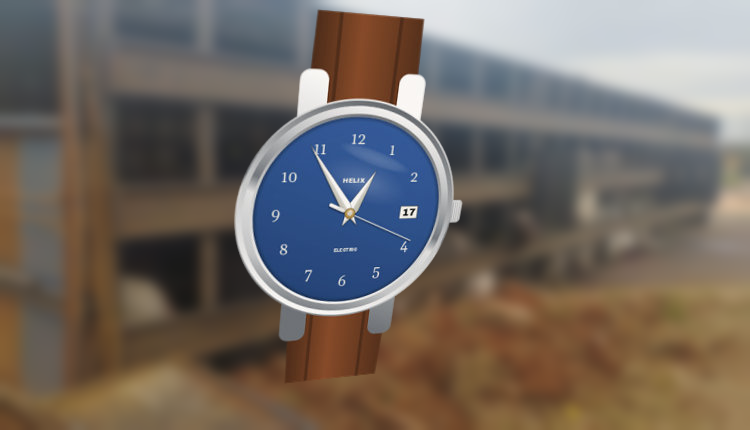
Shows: 12:54:19
